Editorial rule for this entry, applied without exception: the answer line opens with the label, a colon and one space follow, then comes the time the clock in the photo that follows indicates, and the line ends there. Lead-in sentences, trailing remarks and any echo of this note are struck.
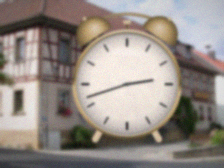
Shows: 2:42
